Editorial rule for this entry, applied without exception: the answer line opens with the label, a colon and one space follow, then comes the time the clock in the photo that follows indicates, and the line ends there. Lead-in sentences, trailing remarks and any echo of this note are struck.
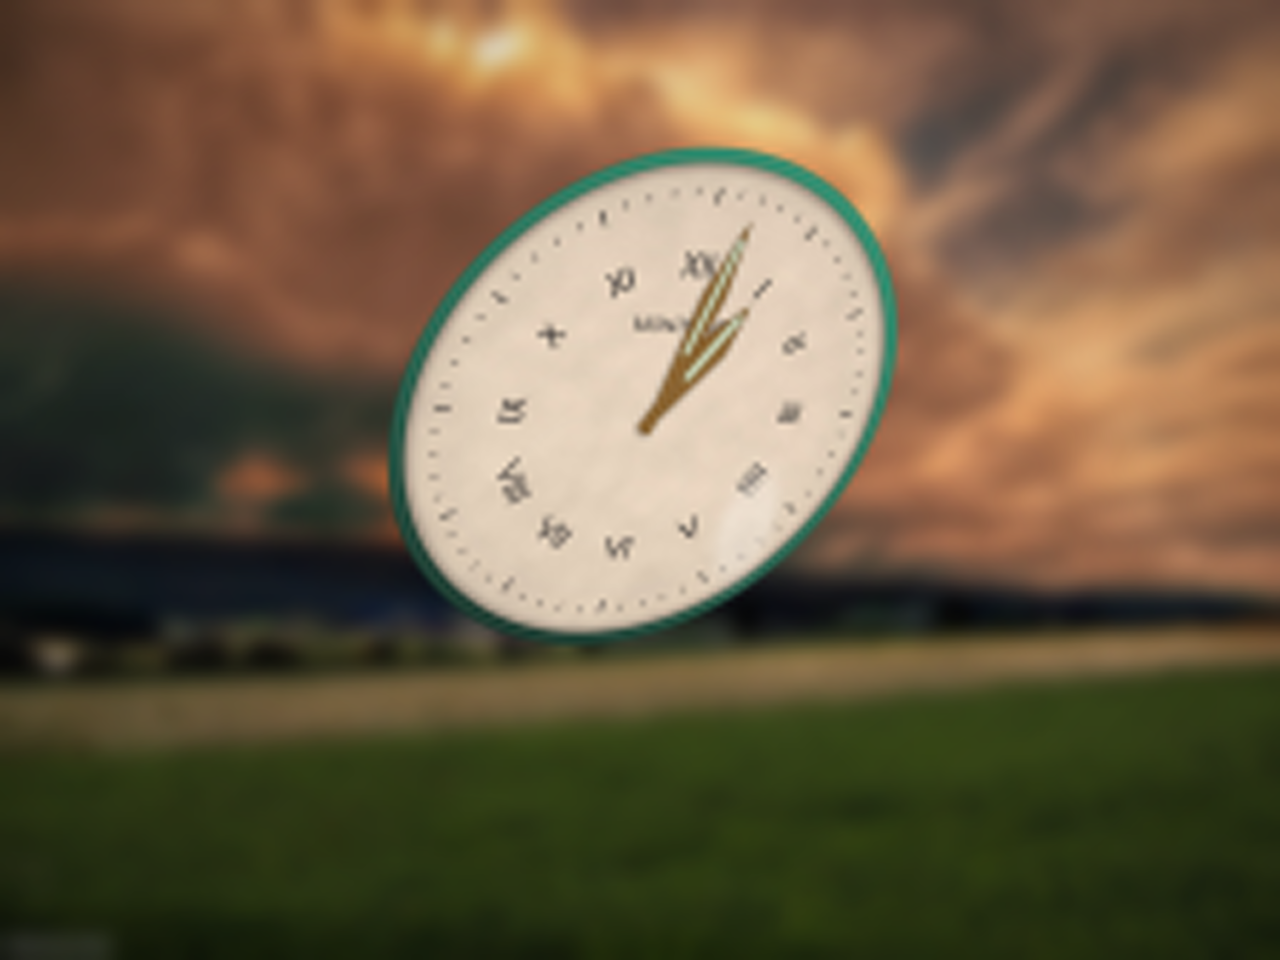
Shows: 1:02
